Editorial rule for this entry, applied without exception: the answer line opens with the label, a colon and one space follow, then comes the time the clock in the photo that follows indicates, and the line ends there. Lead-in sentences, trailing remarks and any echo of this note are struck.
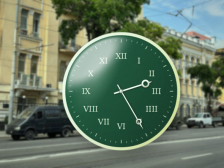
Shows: 2:25
